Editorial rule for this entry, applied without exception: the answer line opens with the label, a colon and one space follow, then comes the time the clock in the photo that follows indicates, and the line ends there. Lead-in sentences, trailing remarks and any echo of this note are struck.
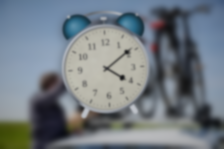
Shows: 4:09
